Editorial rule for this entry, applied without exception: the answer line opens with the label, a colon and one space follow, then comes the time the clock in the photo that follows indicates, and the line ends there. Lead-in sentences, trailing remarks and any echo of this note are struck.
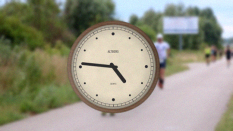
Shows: 4:46
